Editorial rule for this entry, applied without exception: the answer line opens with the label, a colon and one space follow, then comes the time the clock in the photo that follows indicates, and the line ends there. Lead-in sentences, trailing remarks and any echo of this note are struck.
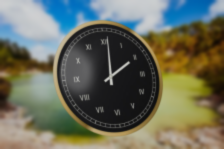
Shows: 2:01
